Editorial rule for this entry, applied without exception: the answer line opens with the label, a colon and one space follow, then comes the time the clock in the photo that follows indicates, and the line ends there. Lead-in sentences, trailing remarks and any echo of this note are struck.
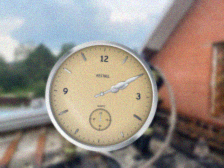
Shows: 2:10
